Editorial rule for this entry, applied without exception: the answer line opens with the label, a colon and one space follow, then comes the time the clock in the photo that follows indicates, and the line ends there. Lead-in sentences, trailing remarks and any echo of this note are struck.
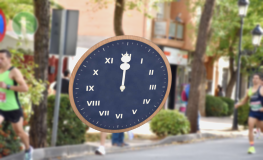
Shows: 12:00
